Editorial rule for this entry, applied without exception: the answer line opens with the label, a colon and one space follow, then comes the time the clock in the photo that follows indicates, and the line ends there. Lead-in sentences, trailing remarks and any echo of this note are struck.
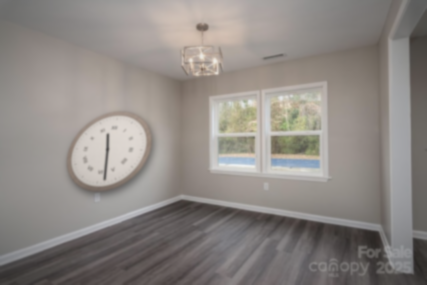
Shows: 11:28
